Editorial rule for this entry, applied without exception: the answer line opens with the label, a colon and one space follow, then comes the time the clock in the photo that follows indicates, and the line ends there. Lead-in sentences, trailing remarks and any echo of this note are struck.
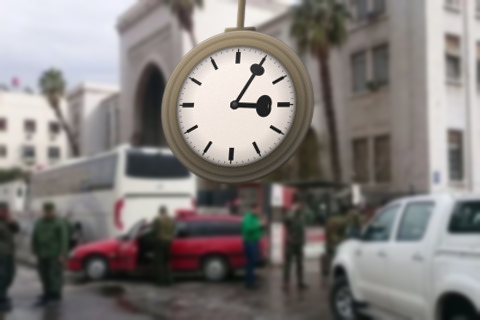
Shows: 3:05
